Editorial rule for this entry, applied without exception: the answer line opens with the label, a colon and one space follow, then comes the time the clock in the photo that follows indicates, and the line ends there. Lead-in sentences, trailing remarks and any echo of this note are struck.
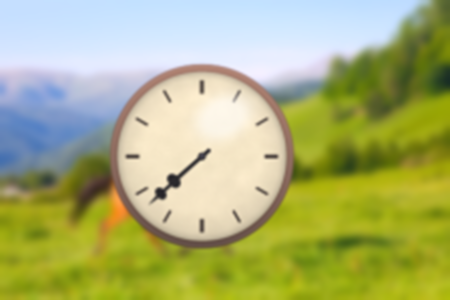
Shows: 7:38
